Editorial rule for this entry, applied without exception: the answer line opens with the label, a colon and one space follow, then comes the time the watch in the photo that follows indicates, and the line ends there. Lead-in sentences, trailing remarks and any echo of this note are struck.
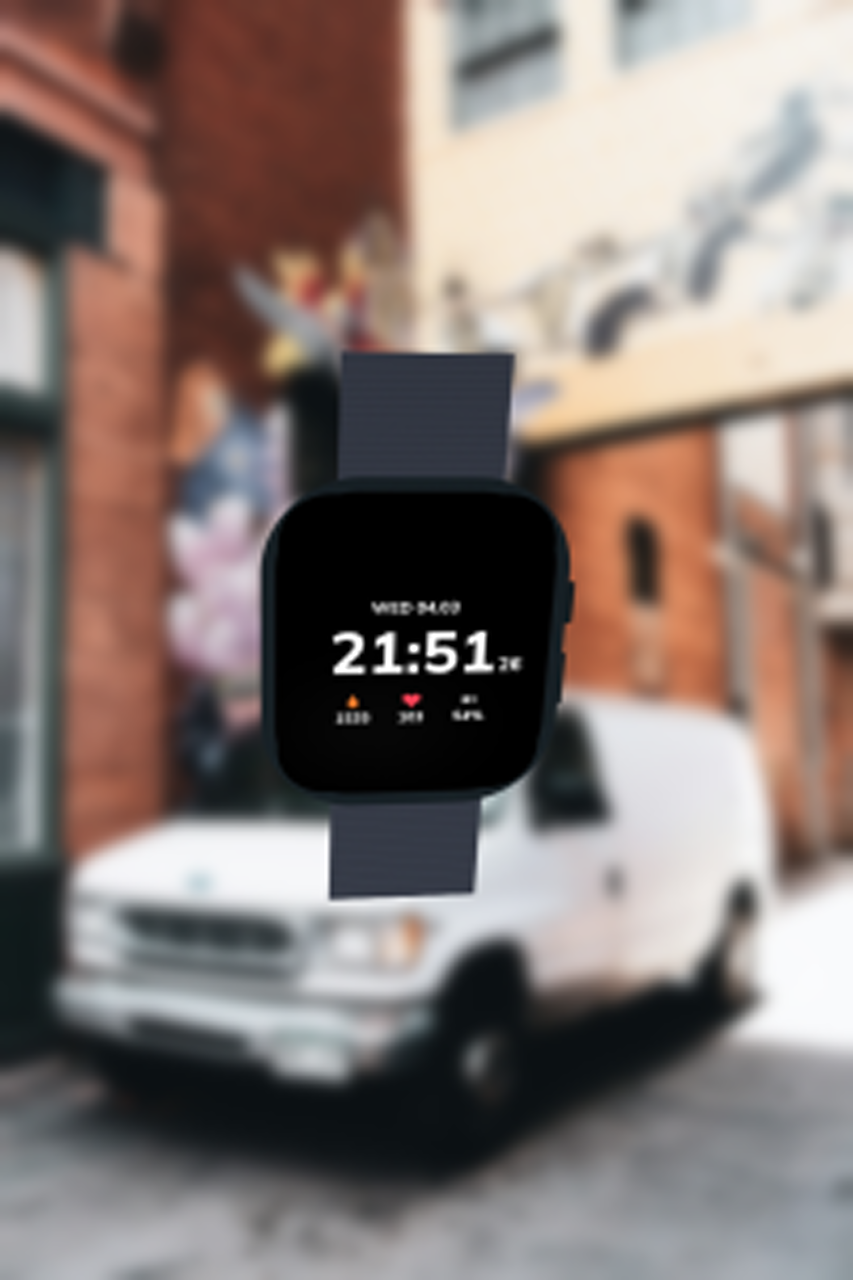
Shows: 21:51
